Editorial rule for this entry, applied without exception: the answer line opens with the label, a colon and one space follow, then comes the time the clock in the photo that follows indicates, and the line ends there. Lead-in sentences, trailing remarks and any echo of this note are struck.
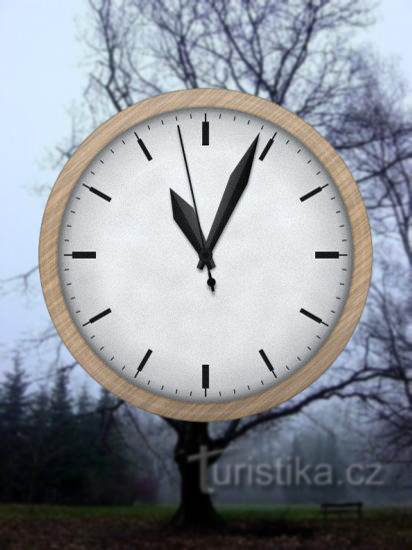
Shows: 11:03:58
